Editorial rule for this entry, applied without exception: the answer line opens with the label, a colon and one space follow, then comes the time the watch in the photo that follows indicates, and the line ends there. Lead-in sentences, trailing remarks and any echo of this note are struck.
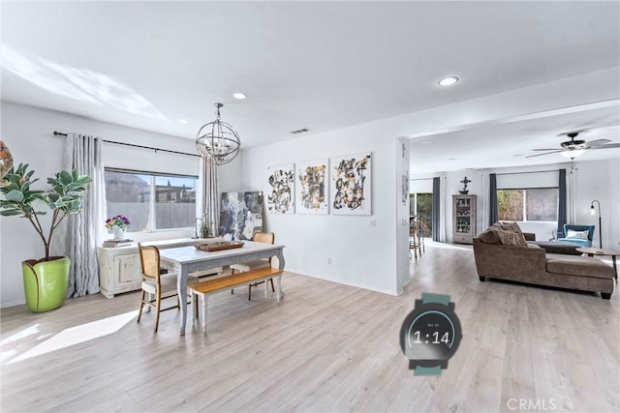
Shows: 1:14
